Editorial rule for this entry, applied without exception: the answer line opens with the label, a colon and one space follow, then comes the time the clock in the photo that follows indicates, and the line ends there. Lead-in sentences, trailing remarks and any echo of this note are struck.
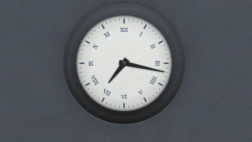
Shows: 7:17
